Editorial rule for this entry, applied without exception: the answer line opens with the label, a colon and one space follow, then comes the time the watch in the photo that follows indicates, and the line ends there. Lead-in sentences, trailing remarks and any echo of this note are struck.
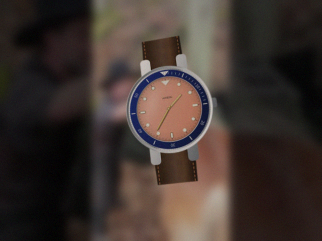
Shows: 1:36
